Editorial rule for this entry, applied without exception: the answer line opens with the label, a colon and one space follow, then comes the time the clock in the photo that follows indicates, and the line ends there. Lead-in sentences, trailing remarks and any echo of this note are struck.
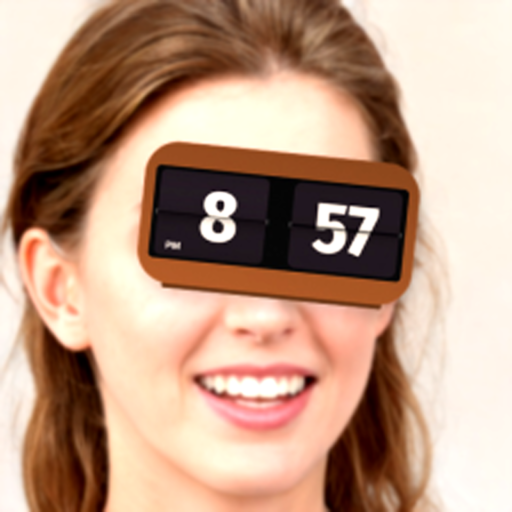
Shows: 8:57
